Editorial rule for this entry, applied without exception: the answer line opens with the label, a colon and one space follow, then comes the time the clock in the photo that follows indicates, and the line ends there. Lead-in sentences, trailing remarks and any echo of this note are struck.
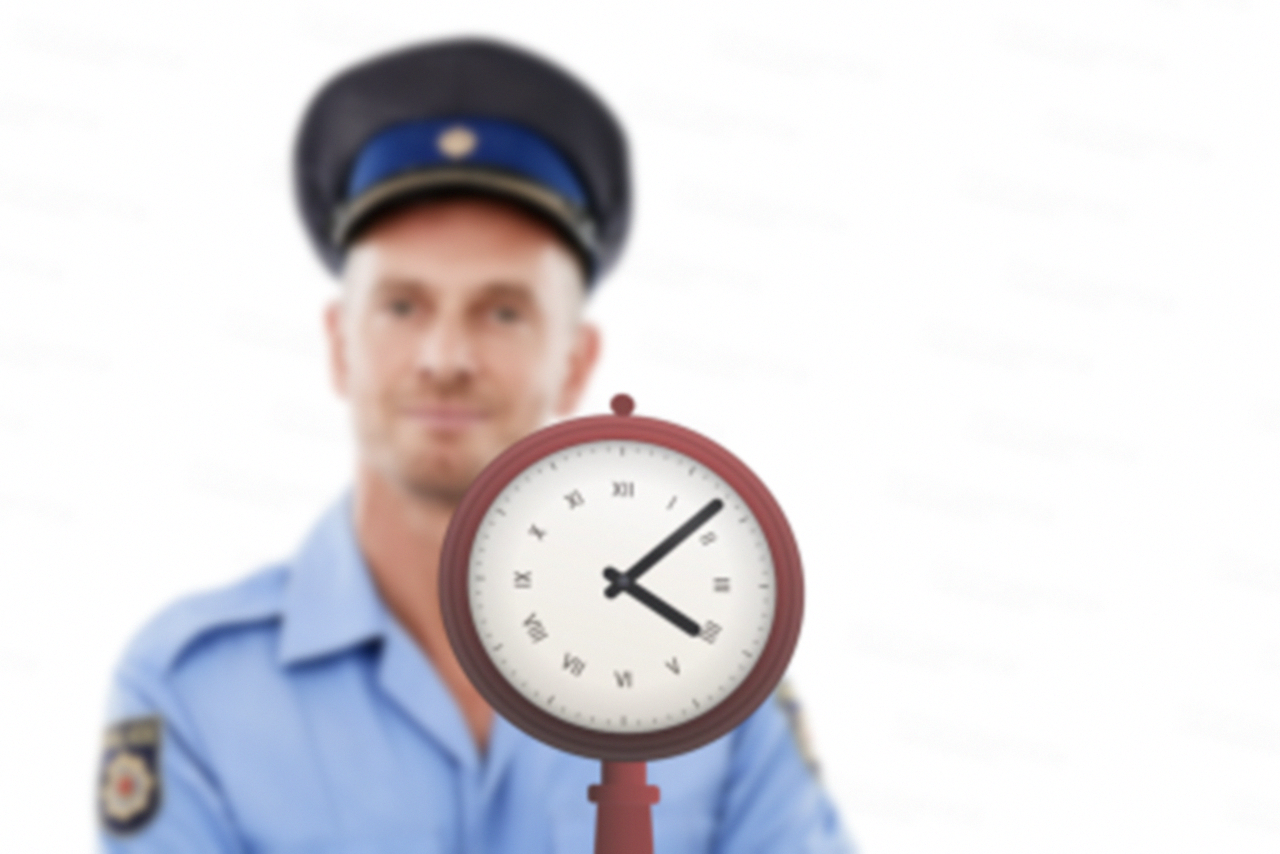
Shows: 4:08
